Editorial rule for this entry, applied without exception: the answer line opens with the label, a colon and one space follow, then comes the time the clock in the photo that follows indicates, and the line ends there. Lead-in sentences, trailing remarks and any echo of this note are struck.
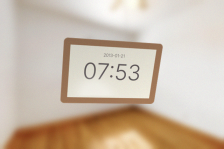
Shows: 7:53
